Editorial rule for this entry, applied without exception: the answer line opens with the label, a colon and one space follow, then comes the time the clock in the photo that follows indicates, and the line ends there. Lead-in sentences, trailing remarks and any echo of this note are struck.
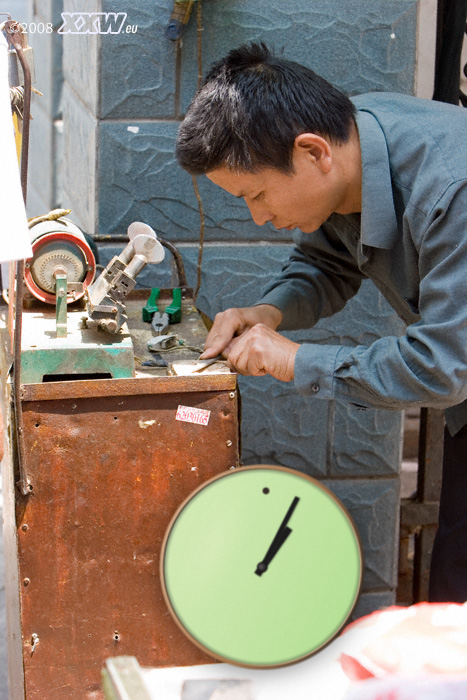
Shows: 1:04
